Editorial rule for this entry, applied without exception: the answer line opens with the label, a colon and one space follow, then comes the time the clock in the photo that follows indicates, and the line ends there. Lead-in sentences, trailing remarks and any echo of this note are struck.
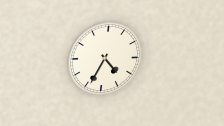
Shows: 4:34
